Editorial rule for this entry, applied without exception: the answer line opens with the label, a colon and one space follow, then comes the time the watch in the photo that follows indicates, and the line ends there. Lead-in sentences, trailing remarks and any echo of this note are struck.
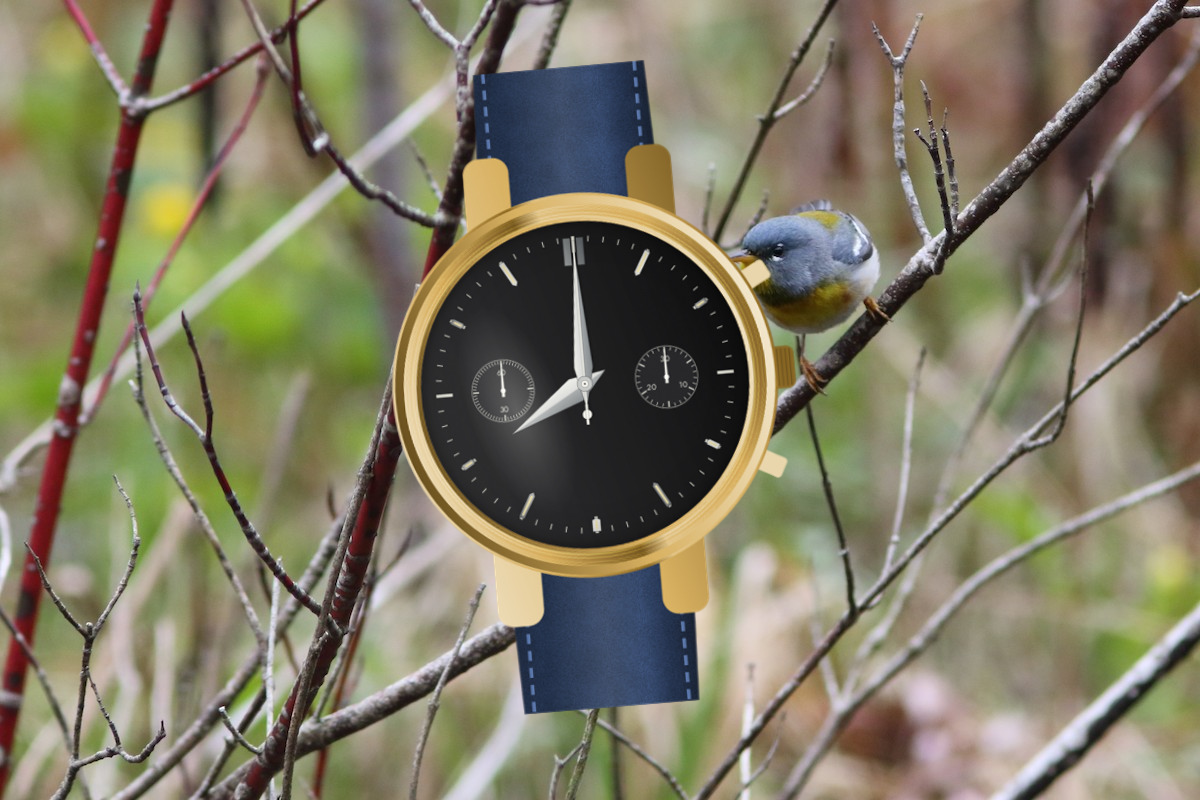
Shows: 8:00
